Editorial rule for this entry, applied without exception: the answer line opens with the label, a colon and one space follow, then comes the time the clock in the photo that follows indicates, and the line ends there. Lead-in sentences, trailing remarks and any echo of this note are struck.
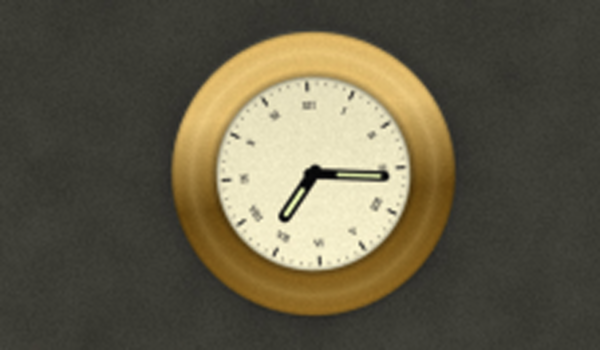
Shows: 7:16
